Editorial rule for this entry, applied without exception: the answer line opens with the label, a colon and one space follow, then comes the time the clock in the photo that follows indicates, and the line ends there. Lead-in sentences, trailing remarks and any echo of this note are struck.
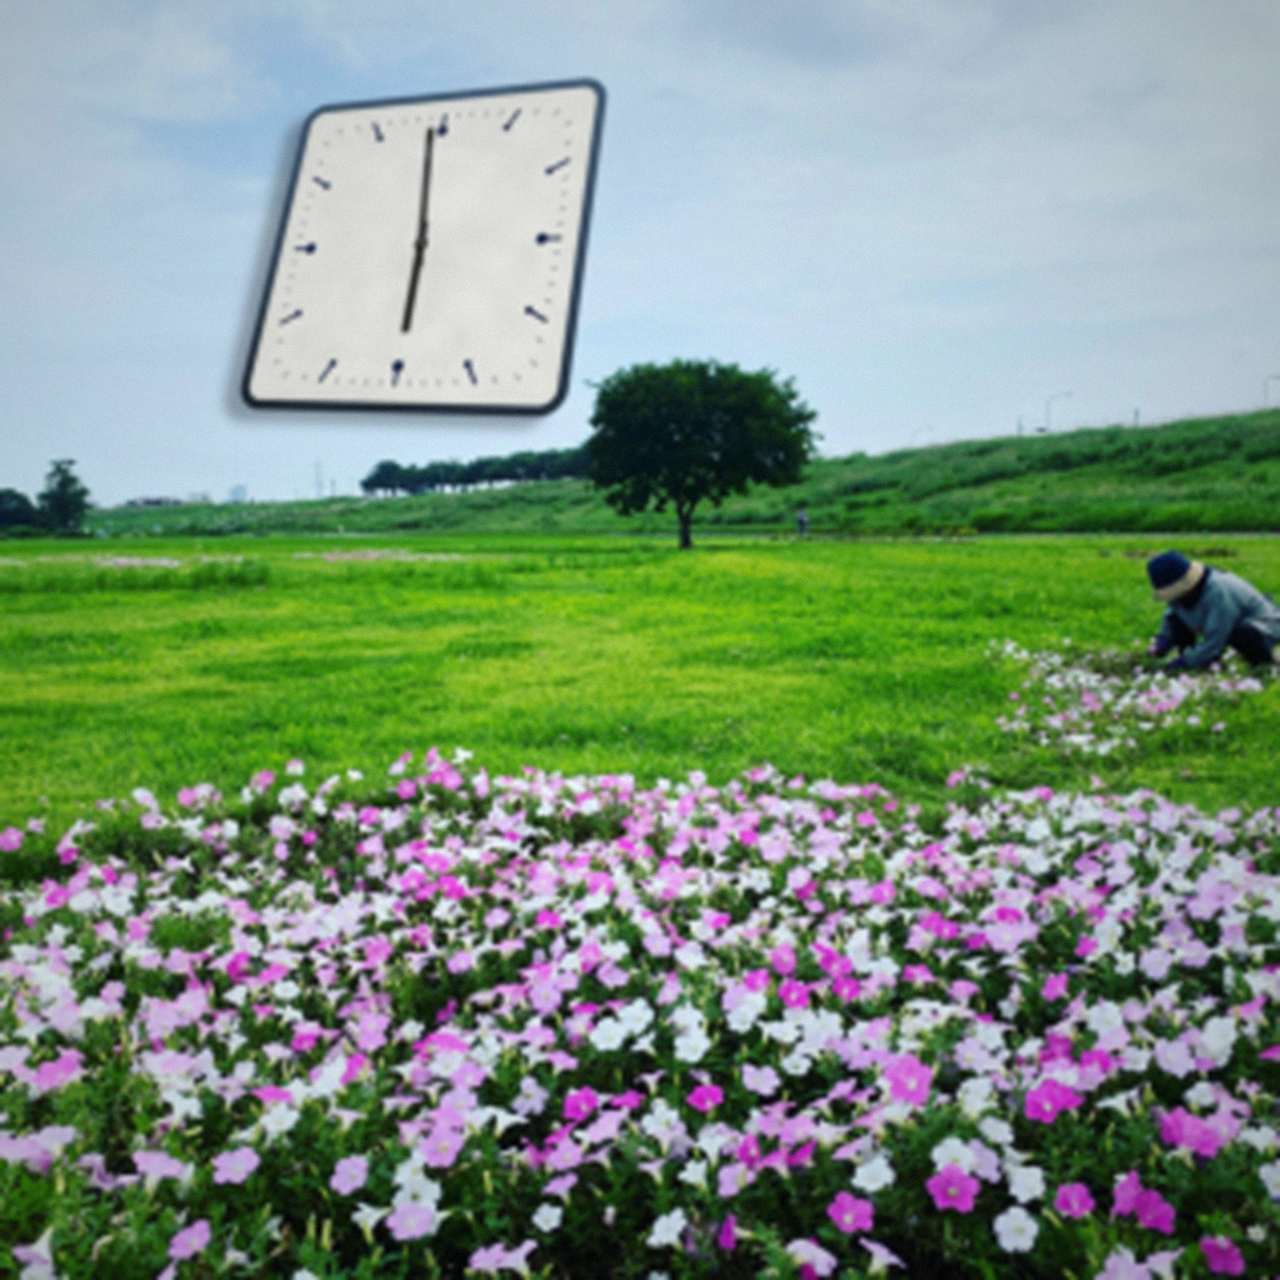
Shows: 5:59
